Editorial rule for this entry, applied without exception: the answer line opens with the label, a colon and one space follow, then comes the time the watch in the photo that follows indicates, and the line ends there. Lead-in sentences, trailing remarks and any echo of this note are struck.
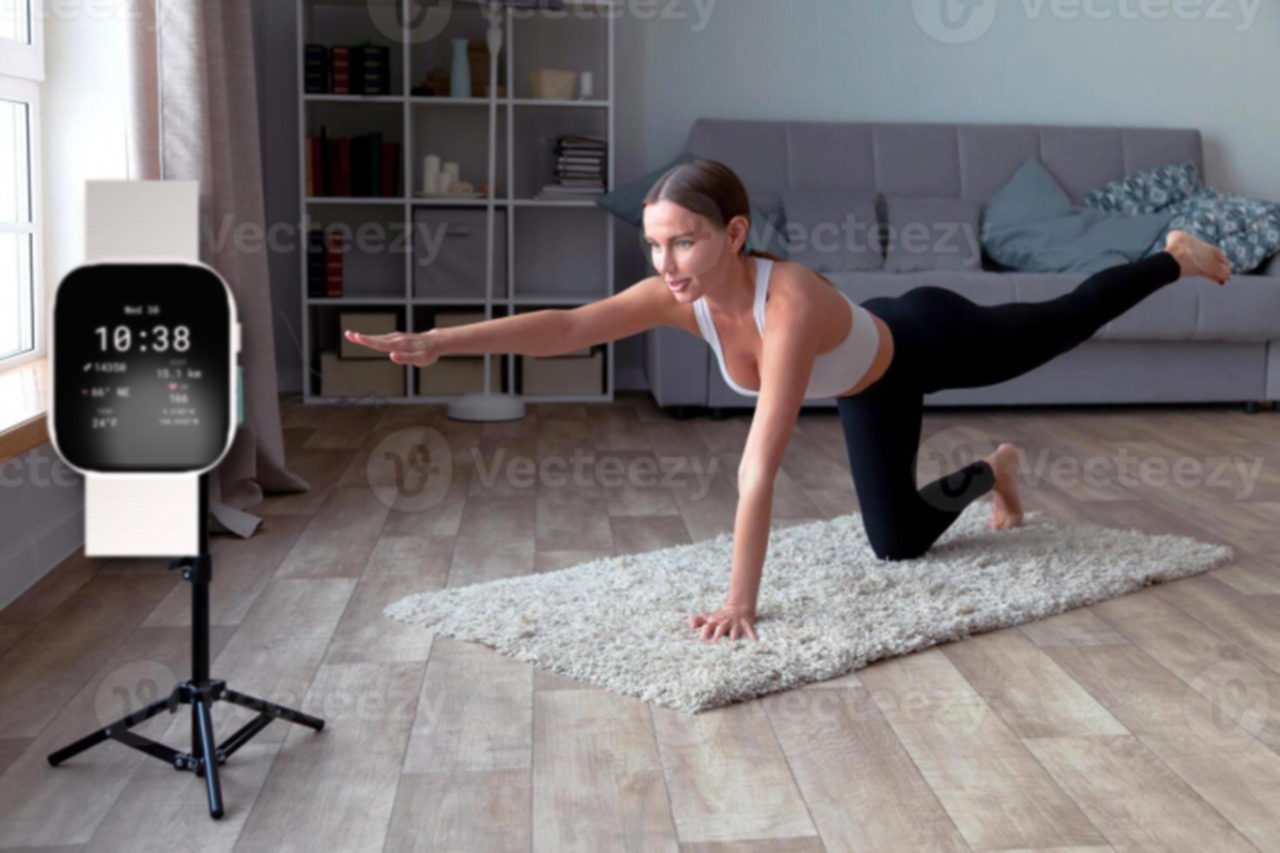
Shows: 10:38
